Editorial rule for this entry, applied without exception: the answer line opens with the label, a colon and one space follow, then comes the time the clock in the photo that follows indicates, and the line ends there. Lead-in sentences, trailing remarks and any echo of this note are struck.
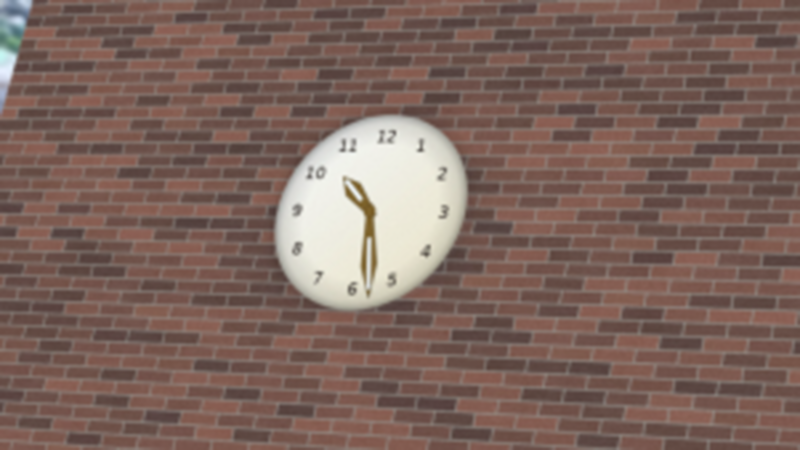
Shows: 10:28
